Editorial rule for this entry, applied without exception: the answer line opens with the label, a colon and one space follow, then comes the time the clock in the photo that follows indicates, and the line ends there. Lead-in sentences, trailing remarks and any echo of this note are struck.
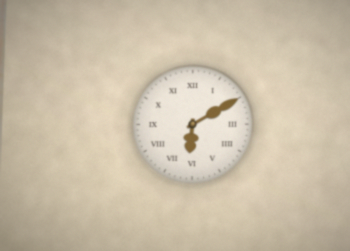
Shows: 6:10
